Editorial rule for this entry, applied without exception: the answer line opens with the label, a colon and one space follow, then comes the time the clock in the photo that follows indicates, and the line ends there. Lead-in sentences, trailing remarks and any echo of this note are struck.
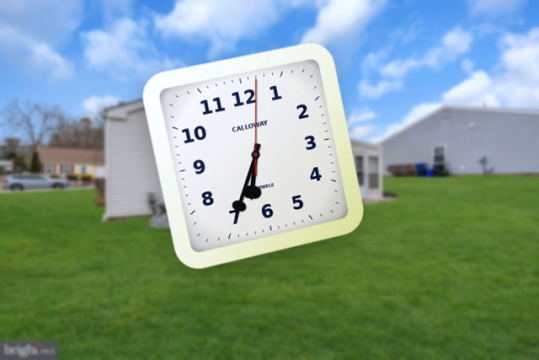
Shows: 6:35:02
